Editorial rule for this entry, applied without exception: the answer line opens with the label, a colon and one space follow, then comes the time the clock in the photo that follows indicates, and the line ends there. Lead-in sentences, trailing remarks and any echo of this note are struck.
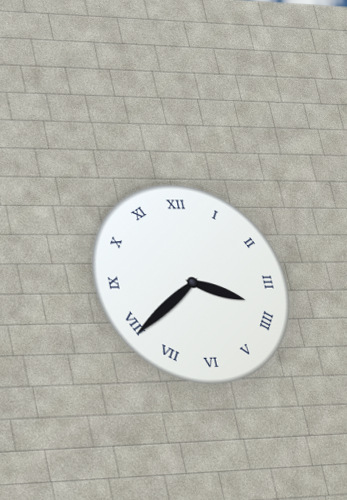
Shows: 3:39
